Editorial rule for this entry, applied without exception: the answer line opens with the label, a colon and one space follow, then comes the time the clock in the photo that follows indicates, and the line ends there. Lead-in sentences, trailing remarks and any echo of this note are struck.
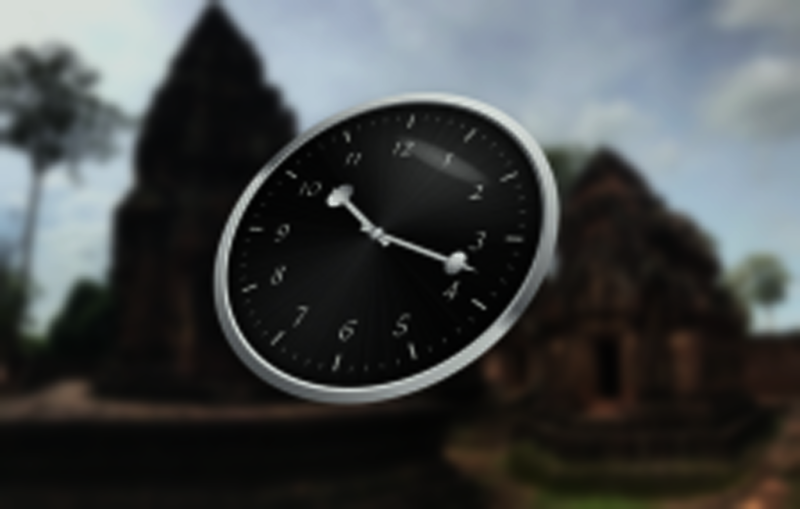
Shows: 10:18
